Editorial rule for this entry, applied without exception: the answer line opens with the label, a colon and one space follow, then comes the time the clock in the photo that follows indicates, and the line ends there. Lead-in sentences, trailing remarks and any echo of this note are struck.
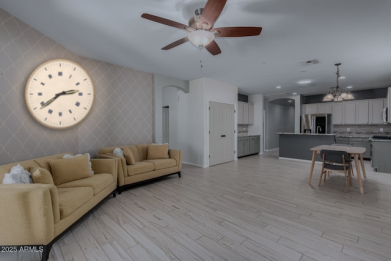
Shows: 2:39
